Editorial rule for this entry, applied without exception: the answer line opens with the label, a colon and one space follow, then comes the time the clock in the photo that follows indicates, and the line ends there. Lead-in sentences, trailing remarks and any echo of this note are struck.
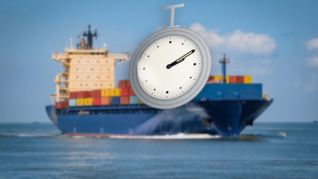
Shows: 2:10
